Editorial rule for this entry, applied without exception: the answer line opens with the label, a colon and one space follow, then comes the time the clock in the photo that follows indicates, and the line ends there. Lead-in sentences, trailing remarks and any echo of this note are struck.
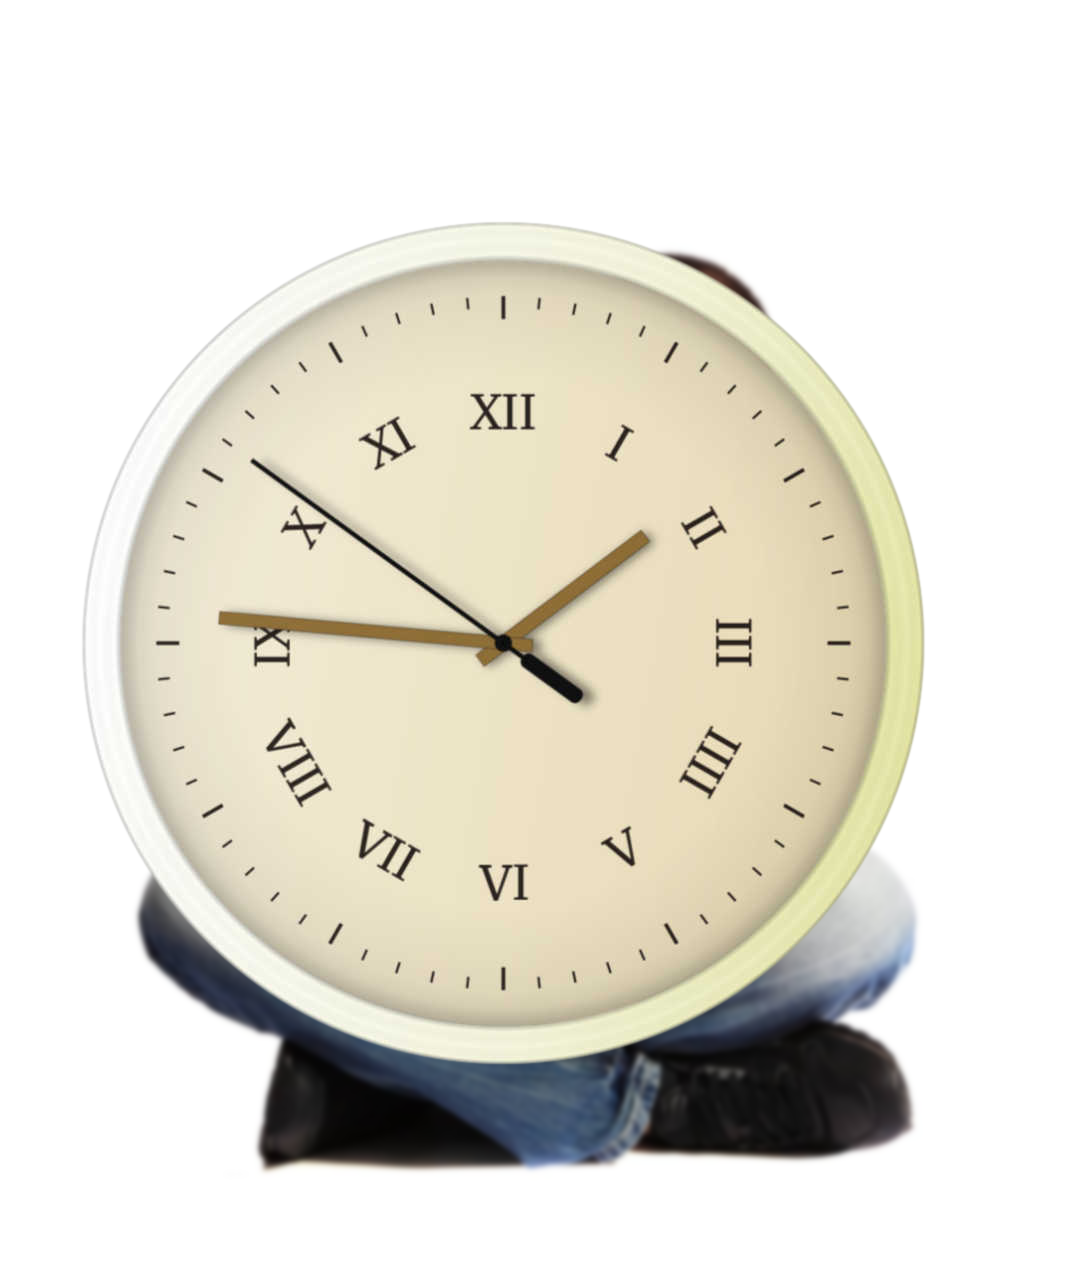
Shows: 1:45:51
